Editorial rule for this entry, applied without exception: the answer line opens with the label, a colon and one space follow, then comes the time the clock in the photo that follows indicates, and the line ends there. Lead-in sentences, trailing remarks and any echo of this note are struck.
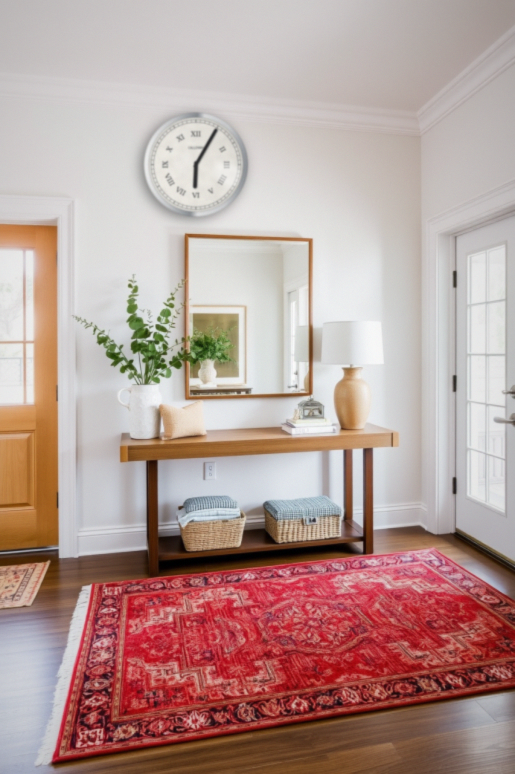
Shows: 6:05
